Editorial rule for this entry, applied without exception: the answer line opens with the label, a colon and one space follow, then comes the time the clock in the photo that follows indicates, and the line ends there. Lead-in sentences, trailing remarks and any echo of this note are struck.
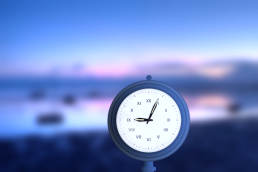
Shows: 9:04
